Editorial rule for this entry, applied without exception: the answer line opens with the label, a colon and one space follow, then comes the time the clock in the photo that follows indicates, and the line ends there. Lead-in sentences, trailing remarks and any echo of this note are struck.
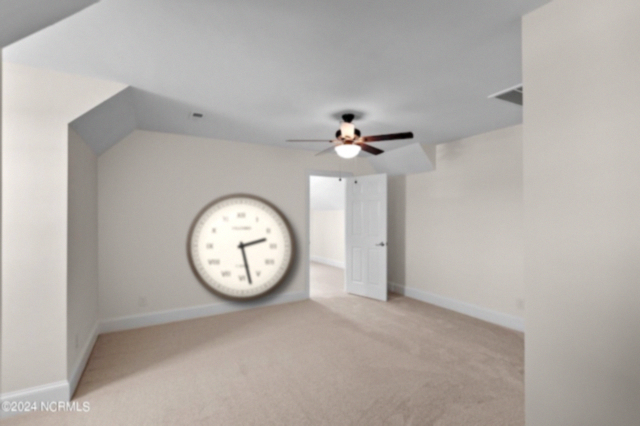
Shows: 2:28
